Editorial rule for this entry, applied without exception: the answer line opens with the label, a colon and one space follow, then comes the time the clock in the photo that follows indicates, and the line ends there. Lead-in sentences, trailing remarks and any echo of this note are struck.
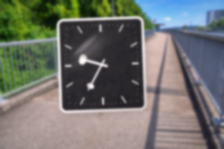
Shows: 9:35
